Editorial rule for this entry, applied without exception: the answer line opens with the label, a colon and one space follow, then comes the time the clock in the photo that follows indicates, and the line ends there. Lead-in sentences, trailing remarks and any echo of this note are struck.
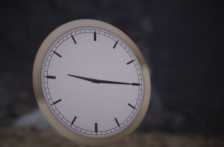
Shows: 9:15
